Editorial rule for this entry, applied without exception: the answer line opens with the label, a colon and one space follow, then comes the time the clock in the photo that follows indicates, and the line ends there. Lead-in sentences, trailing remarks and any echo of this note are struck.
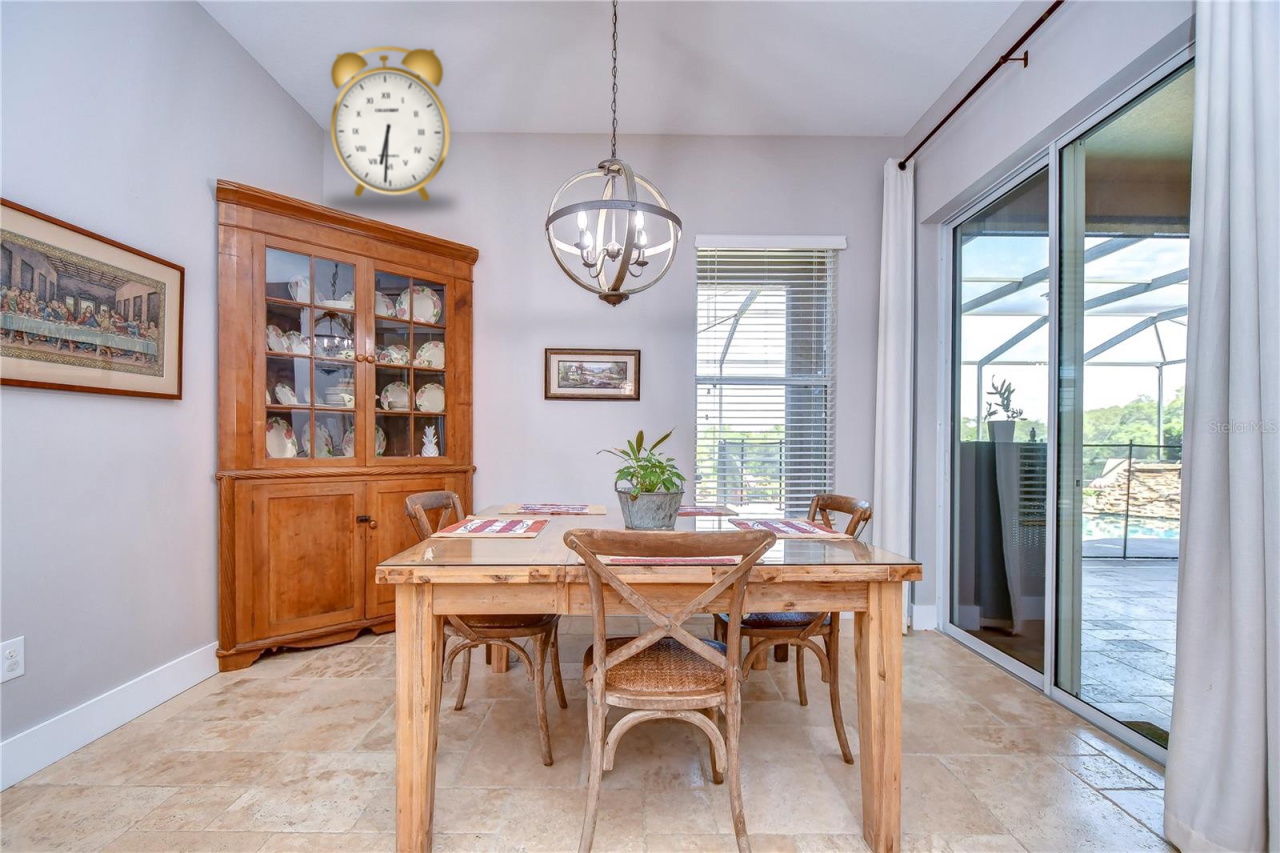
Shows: 6:31
